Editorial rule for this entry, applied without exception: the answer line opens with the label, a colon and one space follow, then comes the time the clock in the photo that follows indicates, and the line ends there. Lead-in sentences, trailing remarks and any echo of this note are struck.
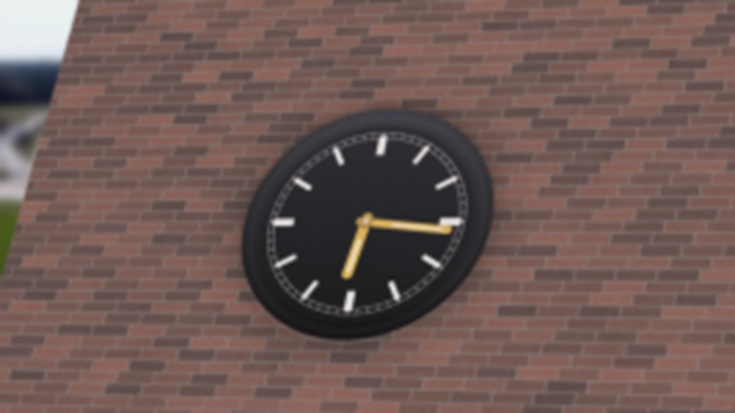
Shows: 6:16
